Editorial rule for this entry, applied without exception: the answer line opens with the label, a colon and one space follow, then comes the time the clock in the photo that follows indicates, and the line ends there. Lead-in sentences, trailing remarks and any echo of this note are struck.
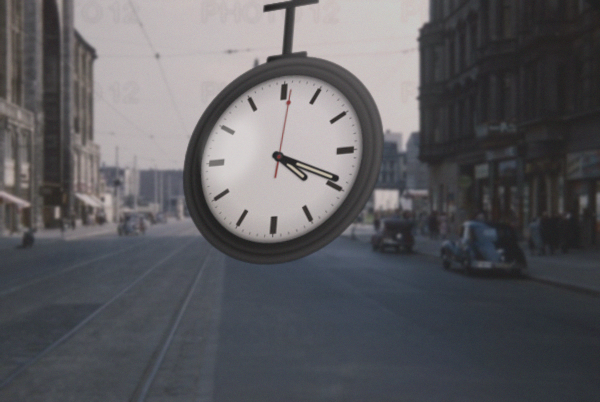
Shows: 4:19:01
